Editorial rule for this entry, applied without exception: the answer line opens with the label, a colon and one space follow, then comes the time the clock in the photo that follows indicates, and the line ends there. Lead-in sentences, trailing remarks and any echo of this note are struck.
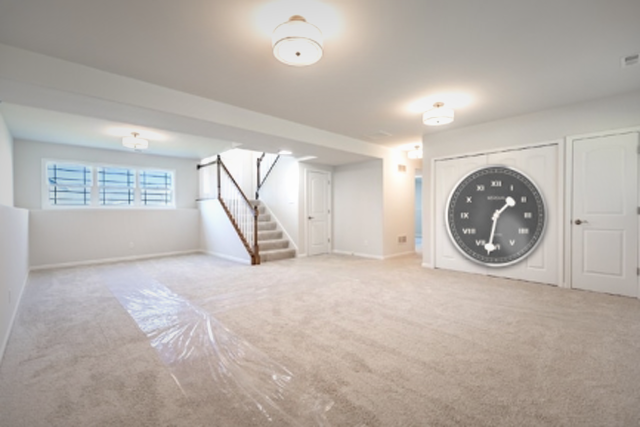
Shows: 1:32
